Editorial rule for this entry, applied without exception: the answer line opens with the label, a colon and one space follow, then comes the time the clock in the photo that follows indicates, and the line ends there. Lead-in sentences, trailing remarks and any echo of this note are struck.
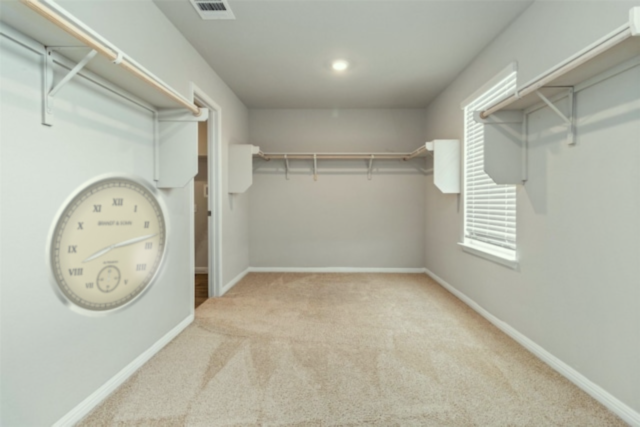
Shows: 8:13
